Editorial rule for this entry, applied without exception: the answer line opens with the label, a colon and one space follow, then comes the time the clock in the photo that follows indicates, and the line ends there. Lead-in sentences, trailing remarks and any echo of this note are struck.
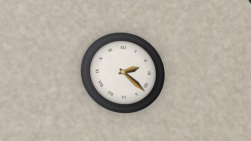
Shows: 2:22
